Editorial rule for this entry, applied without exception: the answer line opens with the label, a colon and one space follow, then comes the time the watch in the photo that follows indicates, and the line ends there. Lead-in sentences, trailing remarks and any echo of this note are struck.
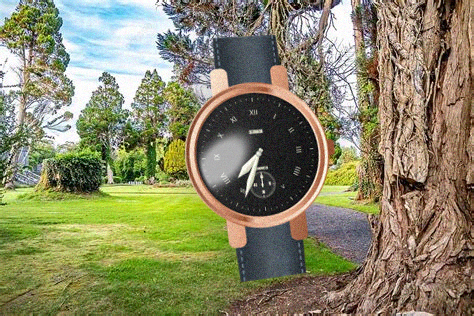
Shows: 7:34
